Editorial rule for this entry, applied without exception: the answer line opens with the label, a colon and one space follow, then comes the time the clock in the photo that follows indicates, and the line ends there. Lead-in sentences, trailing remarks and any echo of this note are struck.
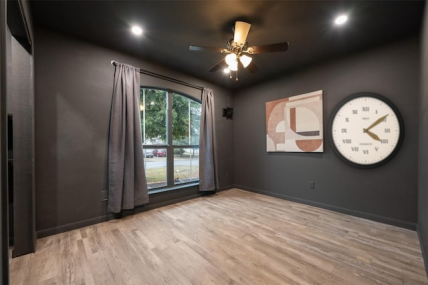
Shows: 4:09
